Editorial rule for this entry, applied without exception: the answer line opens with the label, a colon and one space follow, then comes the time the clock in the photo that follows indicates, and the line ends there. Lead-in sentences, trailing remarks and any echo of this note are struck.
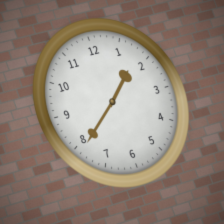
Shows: 1:39
